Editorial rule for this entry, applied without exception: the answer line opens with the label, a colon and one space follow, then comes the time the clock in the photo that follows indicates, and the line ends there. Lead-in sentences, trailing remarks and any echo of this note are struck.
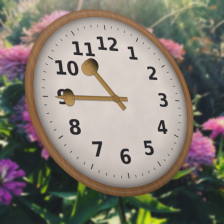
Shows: 10:45
